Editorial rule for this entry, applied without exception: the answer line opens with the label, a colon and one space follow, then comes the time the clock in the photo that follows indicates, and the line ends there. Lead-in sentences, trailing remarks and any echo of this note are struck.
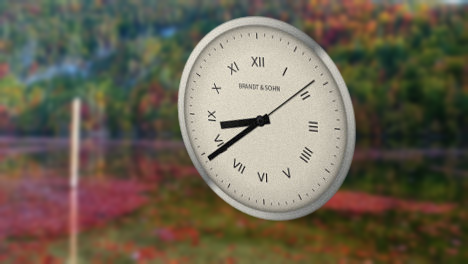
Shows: 8:39:09
